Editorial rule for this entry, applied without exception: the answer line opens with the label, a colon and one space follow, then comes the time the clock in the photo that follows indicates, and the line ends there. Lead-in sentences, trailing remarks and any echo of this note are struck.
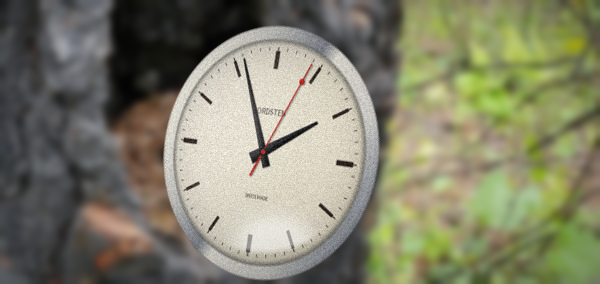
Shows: 1:56:04
